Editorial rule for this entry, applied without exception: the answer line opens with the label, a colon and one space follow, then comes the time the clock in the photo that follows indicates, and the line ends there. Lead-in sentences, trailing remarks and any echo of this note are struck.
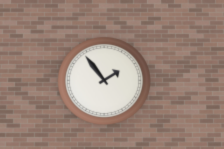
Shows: 1:54
